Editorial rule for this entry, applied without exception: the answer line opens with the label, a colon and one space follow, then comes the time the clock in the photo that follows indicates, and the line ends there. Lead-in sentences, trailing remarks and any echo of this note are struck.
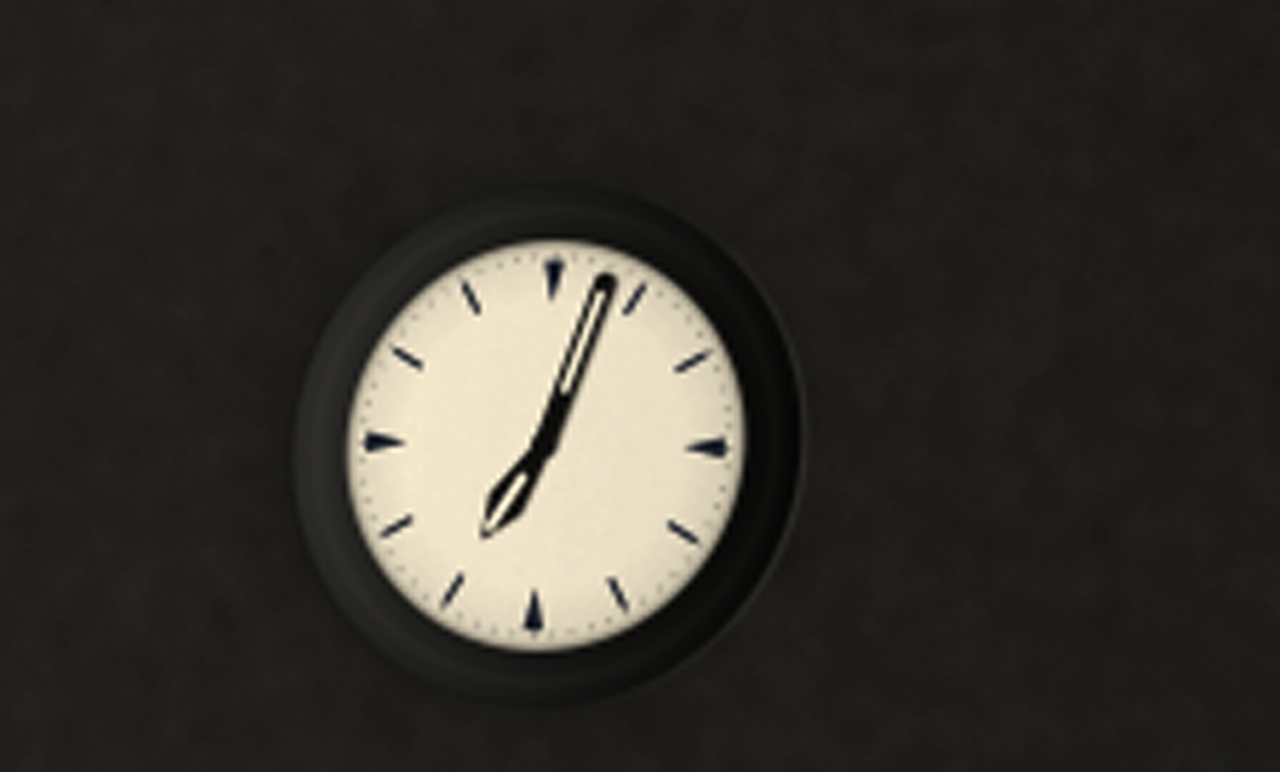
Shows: 7:03
